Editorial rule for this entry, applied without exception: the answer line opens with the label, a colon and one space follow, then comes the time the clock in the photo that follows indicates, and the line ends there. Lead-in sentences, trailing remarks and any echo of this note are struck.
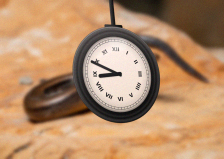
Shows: 8:49
